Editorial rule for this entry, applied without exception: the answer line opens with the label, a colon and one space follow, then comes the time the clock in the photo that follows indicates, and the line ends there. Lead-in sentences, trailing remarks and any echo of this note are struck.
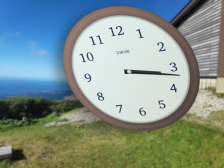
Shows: 3:17
